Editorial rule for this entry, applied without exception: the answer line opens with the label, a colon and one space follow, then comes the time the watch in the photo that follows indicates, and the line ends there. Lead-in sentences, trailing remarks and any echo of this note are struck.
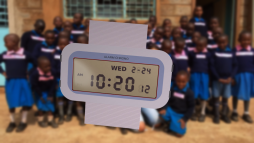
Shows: 10:20:12
